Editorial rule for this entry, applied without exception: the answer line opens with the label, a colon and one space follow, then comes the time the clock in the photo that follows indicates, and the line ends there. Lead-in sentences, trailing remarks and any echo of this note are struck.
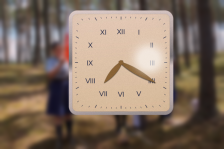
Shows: 7:20
